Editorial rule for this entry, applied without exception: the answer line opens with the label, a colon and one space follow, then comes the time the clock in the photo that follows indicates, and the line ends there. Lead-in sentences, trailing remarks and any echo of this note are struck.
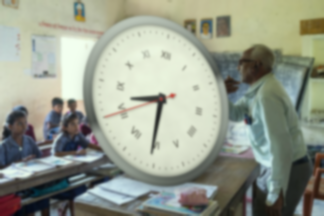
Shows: 8:30:40
